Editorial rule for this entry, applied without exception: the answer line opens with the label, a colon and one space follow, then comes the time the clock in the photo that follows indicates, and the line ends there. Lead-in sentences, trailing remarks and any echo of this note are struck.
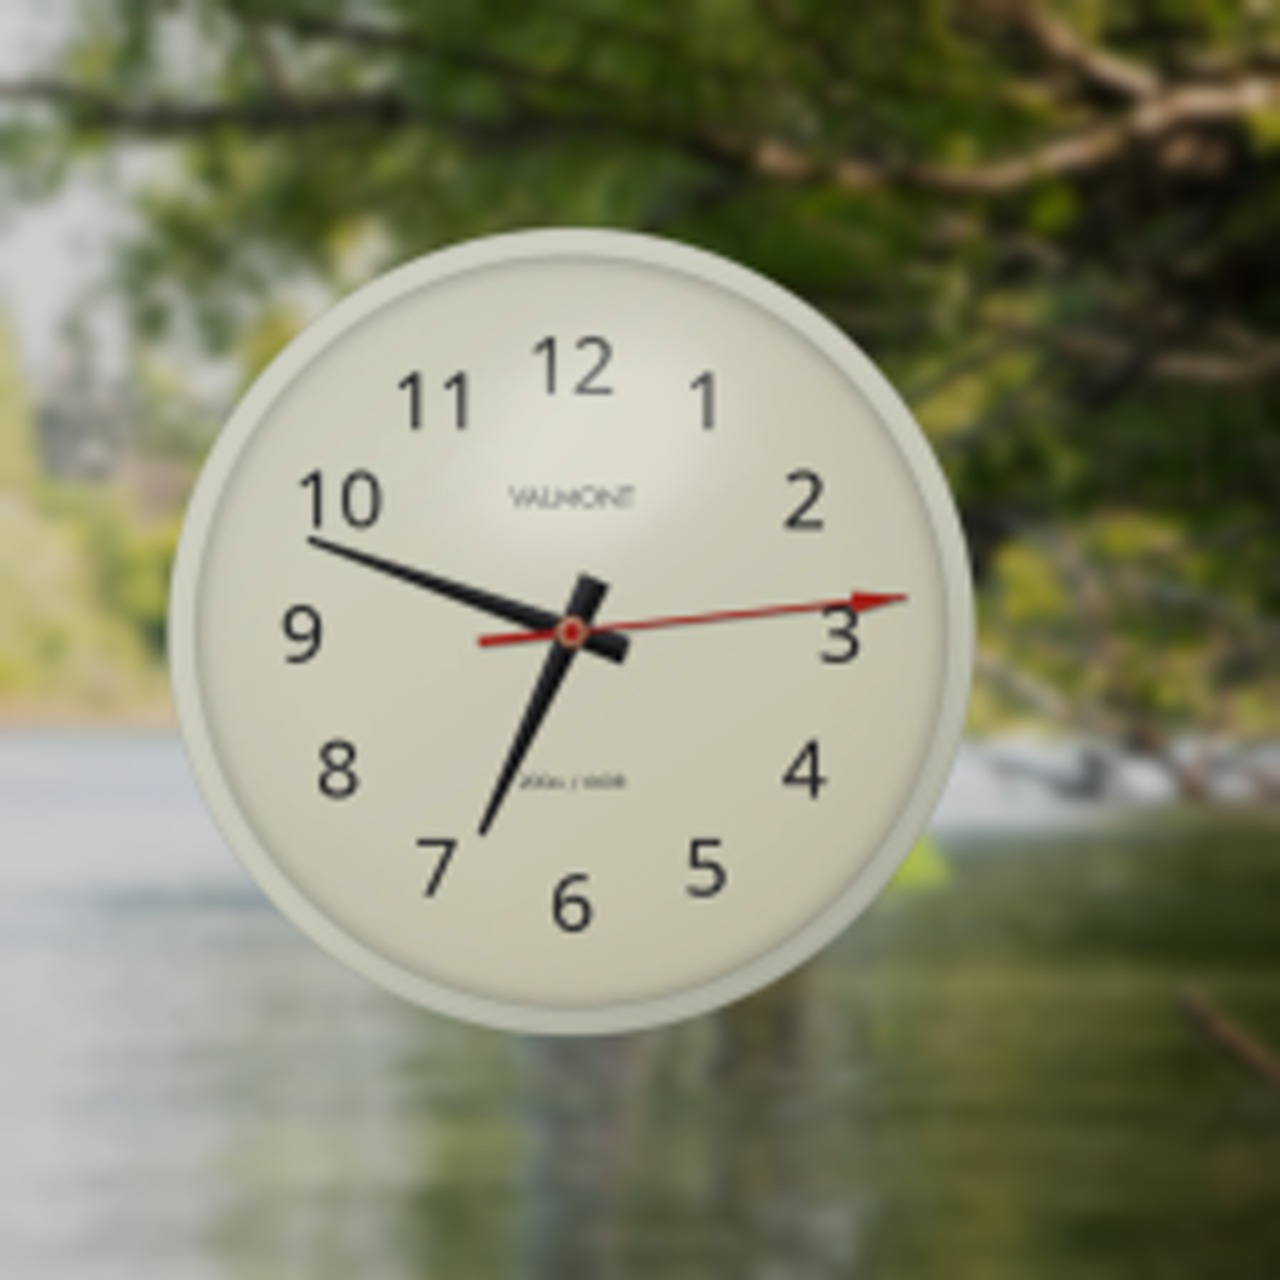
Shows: 6:48:14
